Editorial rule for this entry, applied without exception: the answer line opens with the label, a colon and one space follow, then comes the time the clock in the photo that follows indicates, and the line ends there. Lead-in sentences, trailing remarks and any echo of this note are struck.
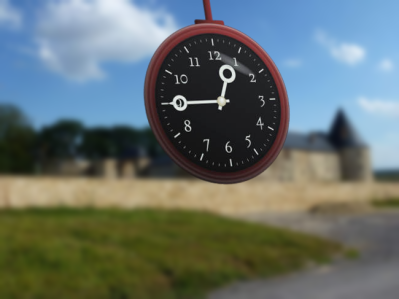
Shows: 12:45
